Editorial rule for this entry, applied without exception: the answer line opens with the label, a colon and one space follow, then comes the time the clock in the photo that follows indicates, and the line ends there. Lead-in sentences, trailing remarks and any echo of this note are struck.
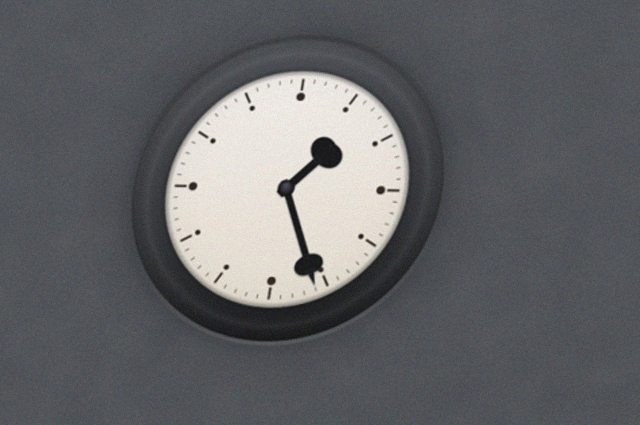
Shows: 1:26
